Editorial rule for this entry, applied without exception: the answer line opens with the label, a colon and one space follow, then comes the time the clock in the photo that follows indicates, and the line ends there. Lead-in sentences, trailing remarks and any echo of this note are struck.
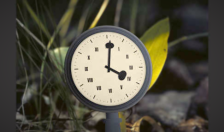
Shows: 4:01
